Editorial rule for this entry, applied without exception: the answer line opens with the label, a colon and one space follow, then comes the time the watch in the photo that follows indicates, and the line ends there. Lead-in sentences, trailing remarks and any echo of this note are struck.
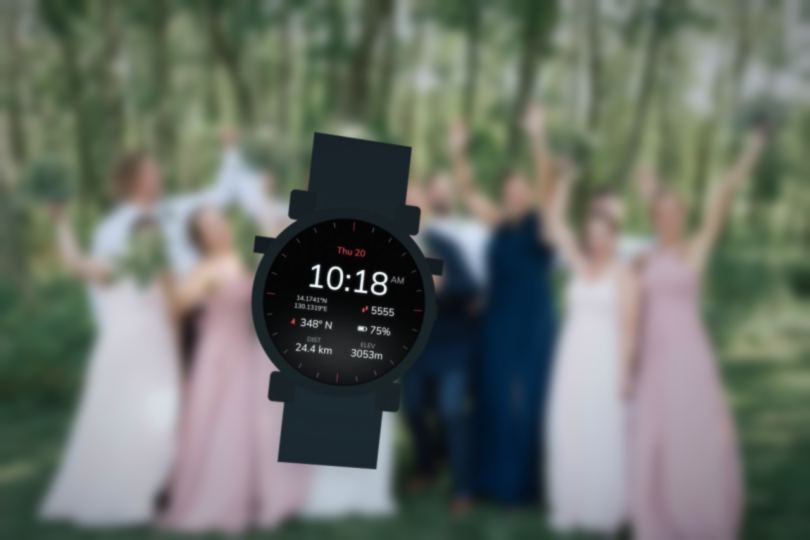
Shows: 10:18
